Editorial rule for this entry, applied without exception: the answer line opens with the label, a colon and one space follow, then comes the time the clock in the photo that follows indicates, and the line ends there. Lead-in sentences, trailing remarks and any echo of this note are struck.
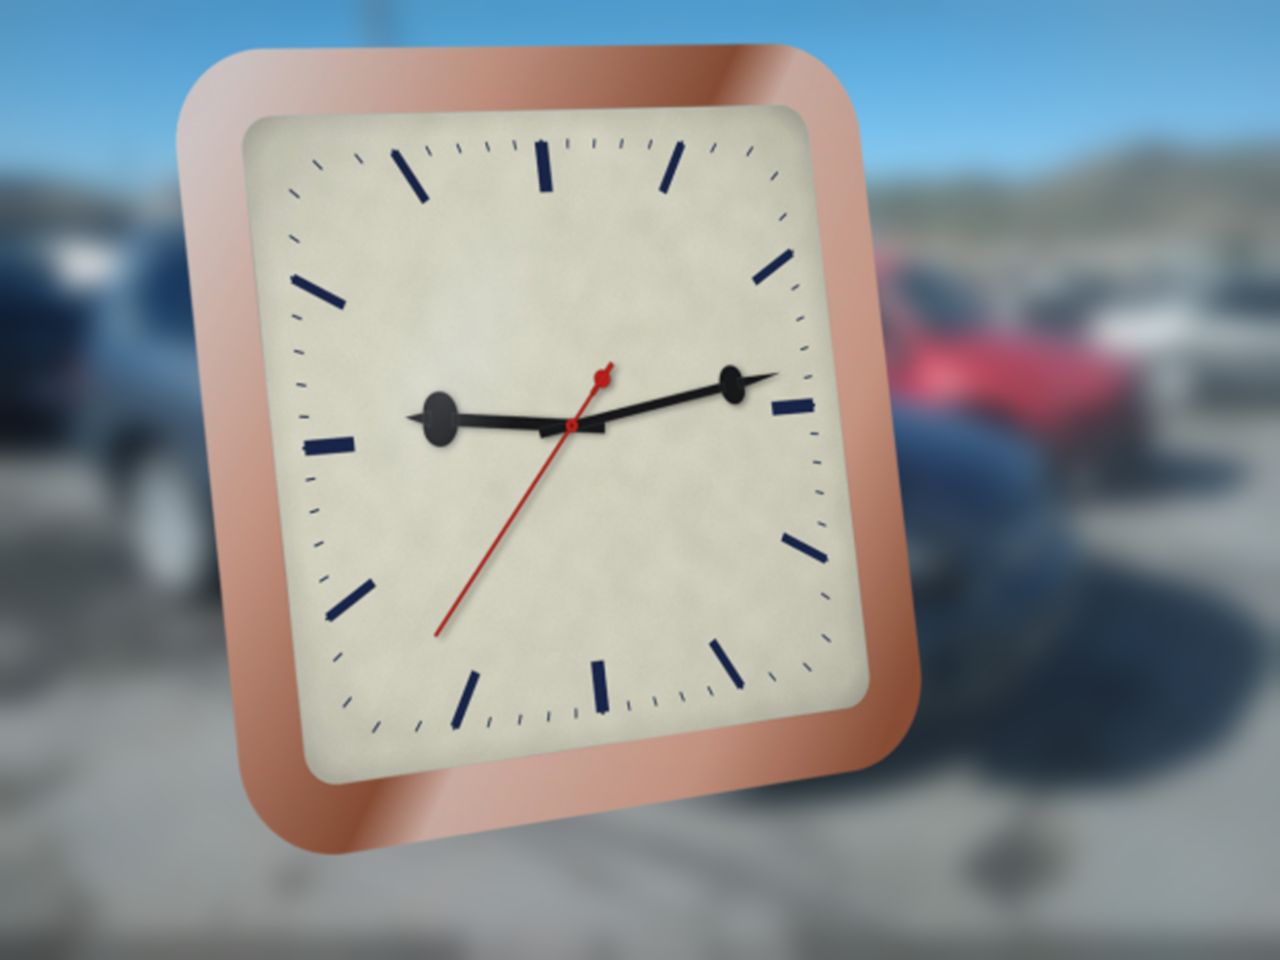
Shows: 9:13:37
